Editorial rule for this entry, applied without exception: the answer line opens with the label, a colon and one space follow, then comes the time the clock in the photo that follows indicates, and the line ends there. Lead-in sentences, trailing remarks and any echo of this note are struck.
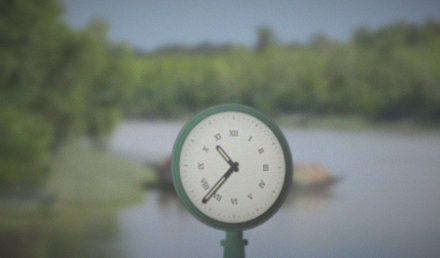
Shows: 10:37
